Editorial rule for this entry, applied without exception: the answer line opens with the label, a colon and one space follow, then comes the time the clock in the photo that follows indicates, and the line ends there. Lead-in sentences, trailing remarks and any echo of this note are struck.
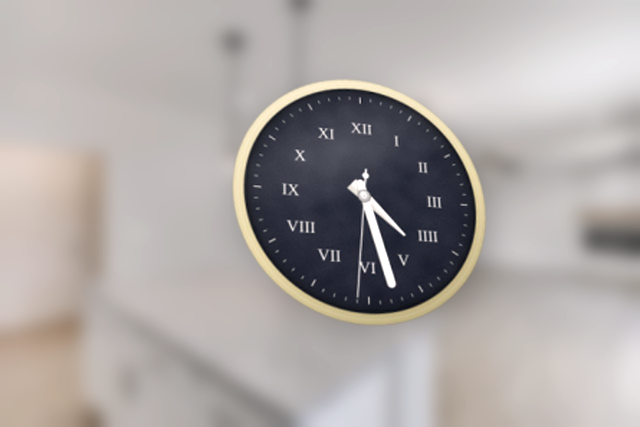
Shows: 4:27:31
